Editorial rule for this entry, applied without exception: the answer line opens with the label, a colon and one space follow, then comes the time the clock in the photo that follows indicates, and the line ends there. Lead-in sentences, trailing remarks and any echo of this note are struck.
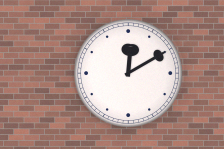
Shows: 12:10
